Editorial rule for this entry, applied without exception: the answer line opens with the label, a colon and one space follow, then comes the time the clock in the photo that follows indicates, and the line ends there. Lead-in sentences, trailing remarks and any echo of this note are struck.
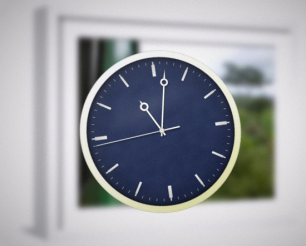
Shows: 11:01:44
